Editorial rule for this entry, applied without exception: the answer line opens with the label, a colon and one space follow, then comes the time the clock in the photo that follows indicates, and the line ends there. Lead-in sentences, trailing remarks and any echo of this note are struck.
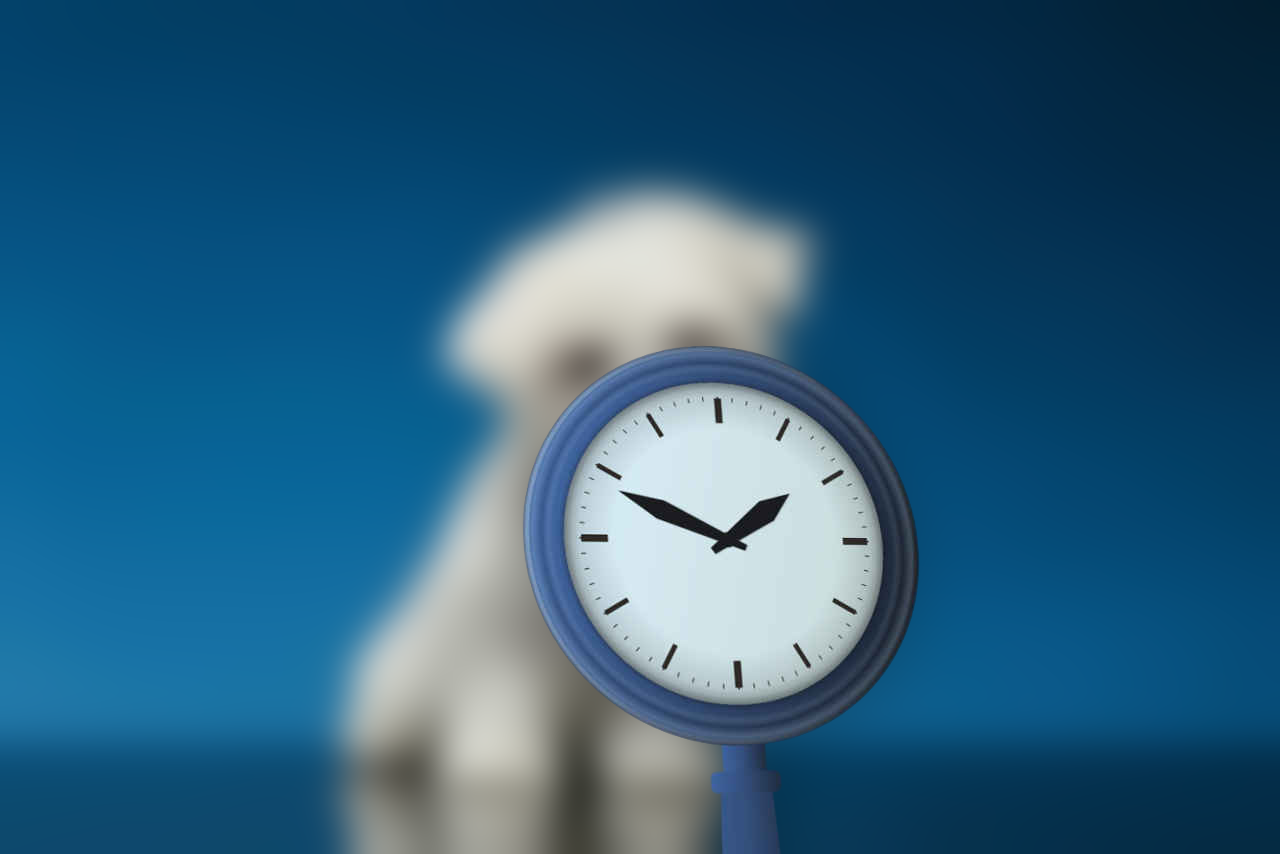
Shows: 1:49
